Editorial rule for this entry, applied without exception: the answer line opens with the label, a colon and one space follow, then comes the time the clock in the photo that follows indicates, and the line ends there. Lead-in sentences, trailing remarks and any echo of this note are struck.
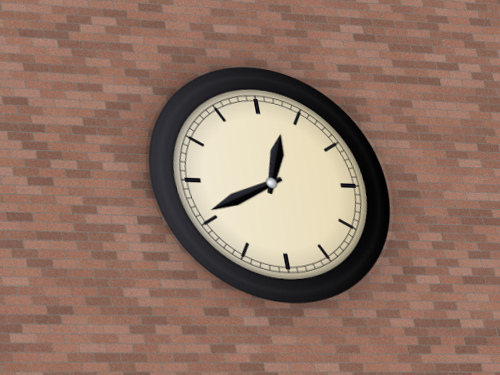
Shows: 12:41
